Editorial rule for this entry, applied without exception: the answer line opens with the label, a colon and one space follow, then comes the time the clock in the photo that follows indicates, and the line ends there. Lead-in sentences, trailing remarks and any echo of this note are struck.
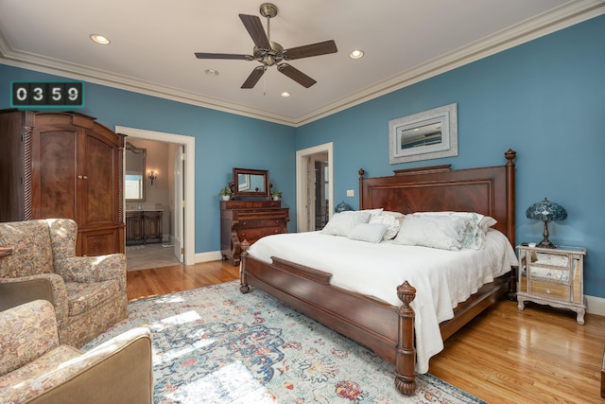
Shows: 3:59
